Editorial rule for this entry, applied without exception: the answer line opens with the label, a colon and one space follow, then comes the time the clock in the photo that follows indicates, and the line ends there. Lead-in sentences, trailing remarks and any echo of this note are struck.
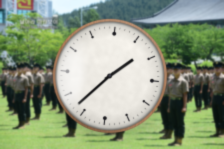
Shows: 1:37
